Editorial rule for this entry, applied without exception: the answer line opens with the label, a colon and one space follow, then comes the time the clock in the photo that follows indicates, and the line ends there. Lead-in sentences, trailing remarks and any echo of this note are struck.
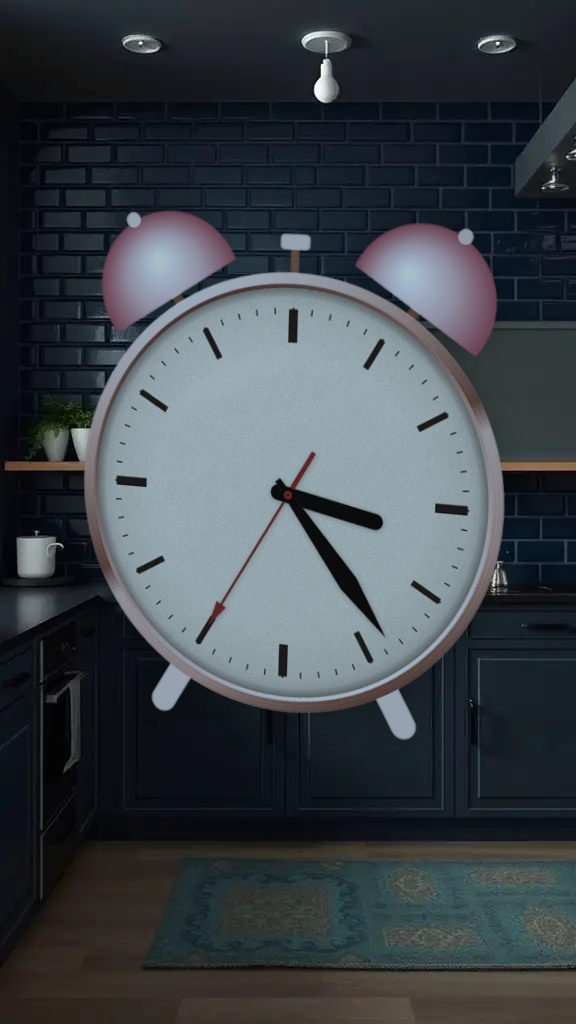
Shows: 3:23:35
